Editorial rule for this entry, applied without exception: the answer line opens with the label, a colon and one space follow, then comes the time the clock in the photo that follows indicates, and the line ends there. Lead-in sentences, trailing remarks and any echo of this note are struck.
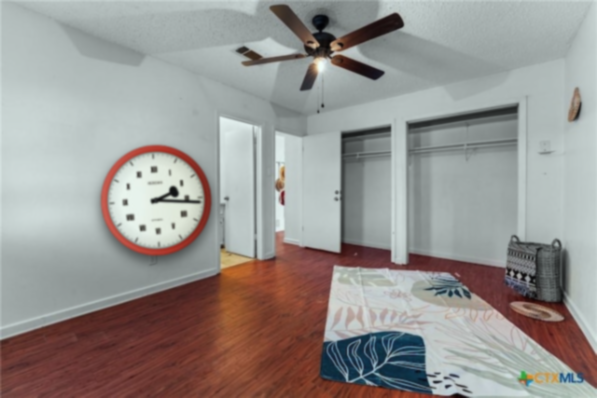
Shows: 2:16
